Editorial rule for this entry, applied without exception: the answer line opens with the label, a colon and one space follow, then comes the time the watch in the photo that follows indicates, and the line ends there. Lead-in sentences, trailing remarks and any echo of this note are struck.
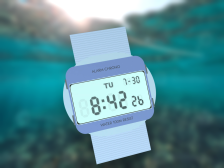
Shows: 8:42:26
